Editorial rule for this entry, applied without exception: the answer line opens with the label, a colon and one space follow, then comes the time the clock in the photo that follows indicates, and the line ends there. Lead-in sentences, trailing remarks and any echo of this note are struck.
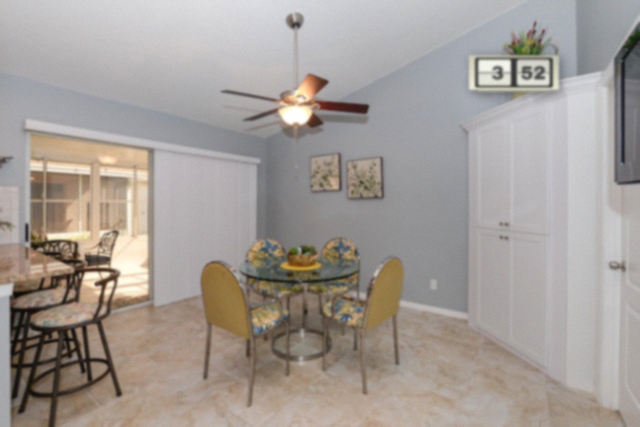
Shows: 3:52
